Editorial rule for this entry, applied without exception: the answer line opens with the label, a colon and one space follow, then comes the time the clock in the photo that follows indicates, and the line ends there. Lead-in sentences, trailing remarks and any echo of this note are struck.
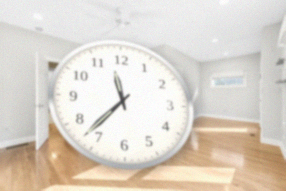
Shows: 11:37
